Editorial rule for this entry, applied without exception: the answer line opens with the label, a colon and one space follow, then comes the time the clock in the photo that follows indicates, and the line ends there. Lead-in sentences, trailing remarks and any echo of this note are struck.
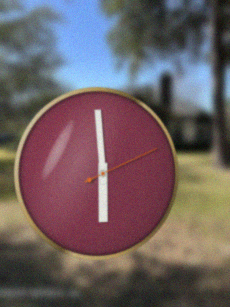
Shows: 5:59:11
